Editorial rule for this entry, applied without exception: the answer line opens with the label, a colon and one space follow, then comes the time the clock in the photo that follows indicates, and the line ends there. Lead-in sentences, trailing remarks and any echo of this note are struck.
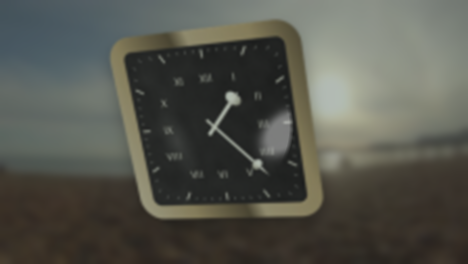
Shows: 1:23
